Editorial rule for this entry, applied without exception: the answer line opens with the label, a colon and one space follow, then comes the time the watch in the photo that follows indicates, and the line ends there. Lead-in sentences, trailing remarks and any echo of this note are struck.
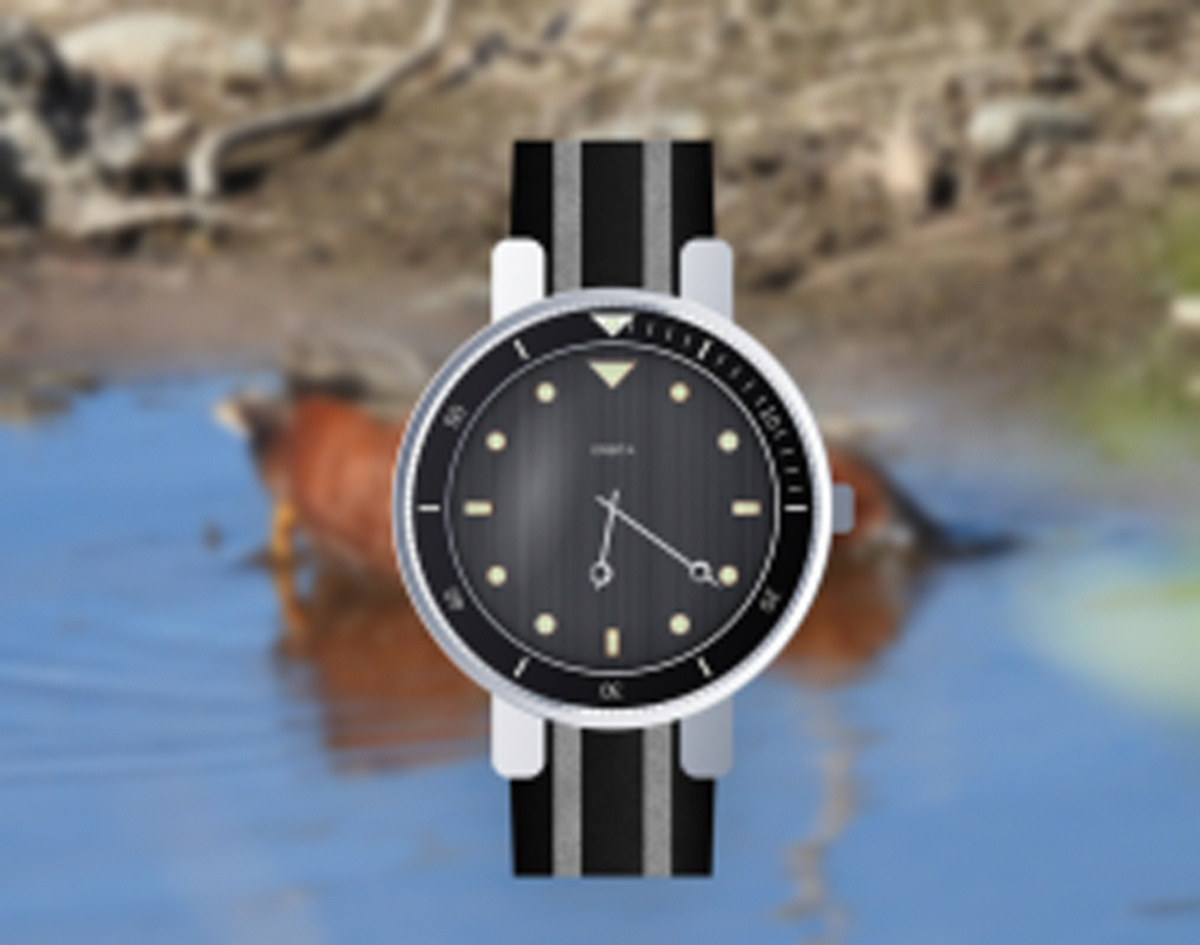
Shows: 6:21
